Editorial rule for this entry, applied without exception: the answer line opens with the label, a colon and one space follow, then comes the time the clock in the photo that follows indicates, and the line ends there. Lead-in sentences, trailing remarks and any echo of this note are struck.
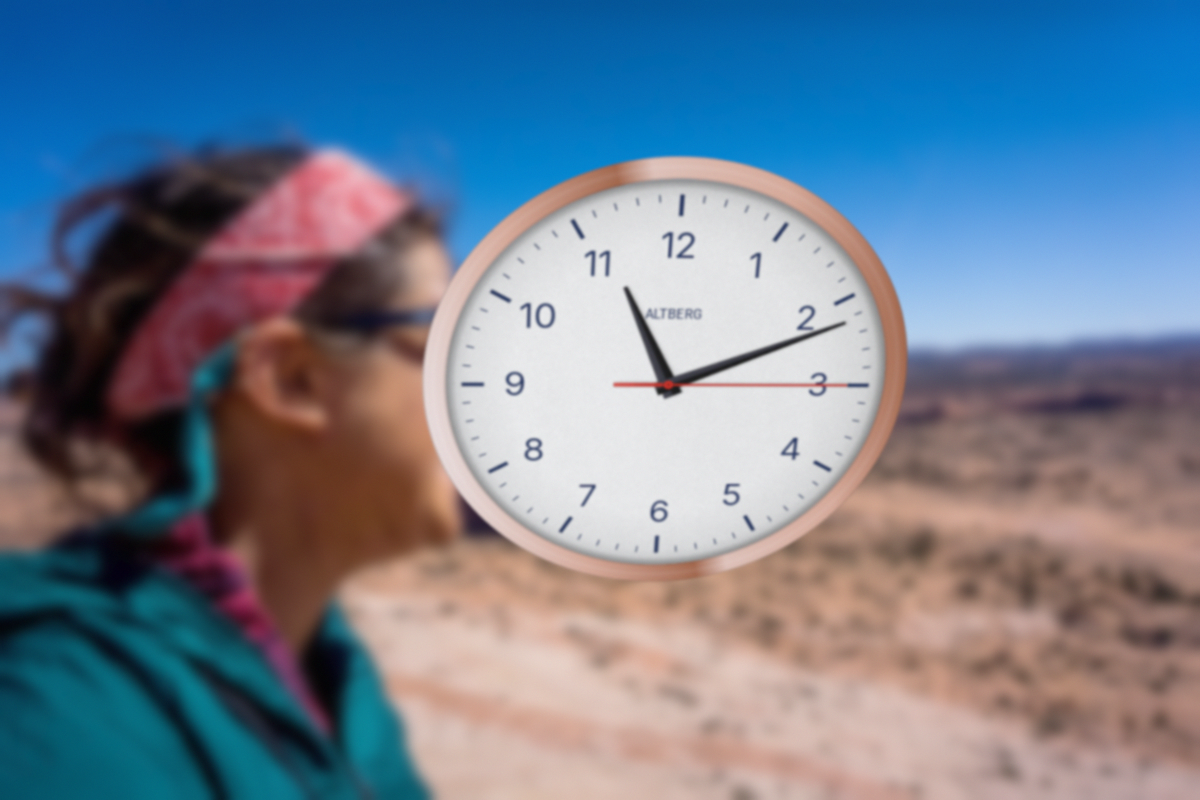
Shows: 11:11:15
